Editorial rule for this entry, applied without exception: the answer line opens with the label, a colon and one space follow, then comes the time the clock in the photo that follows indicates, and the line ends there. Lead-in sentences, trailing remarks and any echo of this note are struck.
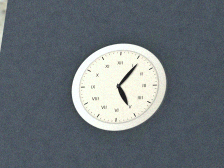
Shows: 5:06
